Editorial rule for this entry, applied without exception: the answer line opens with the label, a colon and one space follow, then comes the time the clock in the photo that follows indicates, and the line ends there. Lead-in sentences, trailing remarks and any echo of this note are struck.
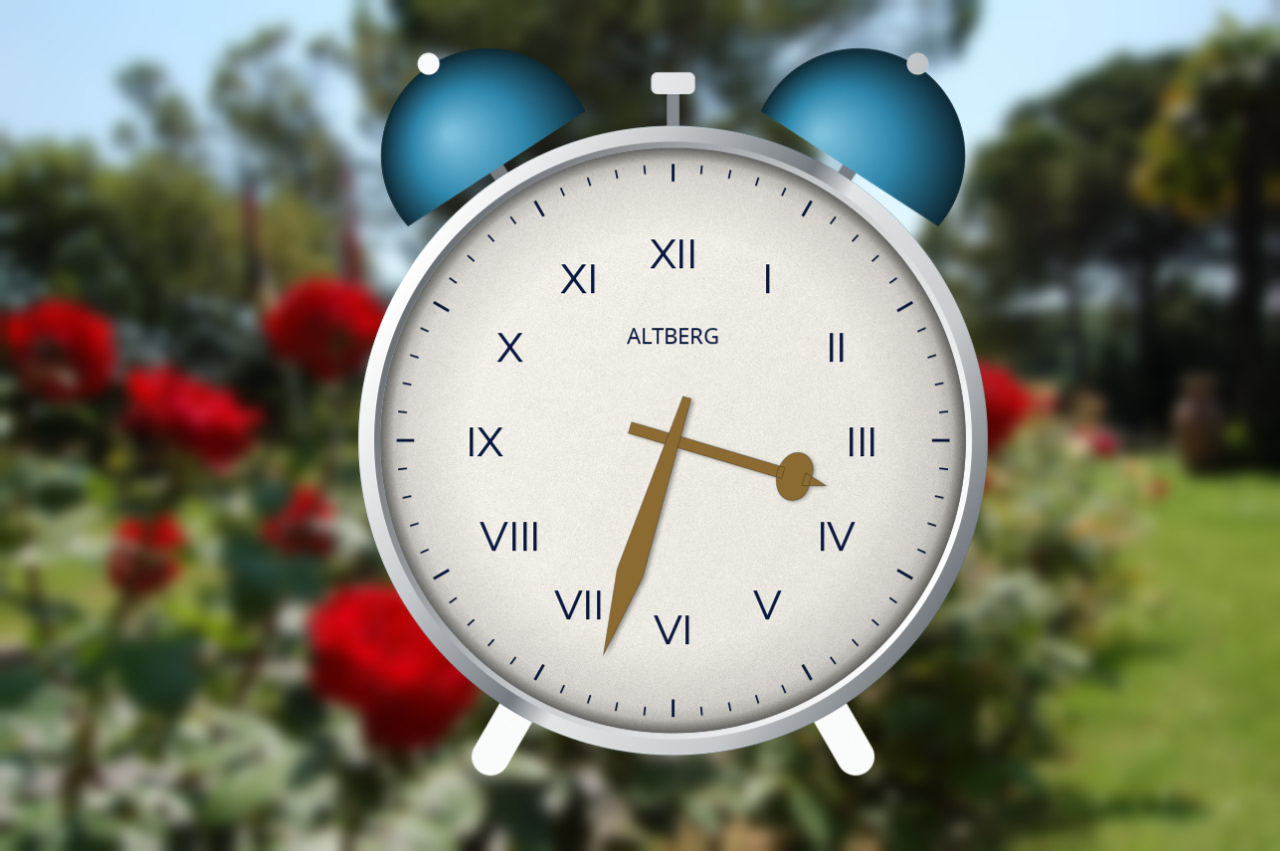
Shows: 3:33
